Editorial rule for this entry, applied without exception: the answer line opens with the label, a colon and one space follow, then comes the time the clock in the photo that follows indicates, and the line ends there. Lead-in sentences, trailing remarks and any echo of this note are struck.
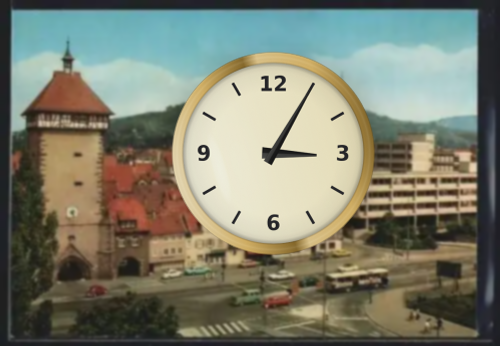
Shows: 3:05
